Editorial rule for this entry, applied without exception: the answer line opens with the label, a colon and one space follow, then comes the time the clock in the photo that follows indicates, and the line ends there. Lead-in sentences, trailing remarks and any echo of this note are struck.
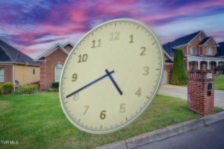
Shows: 4:41
